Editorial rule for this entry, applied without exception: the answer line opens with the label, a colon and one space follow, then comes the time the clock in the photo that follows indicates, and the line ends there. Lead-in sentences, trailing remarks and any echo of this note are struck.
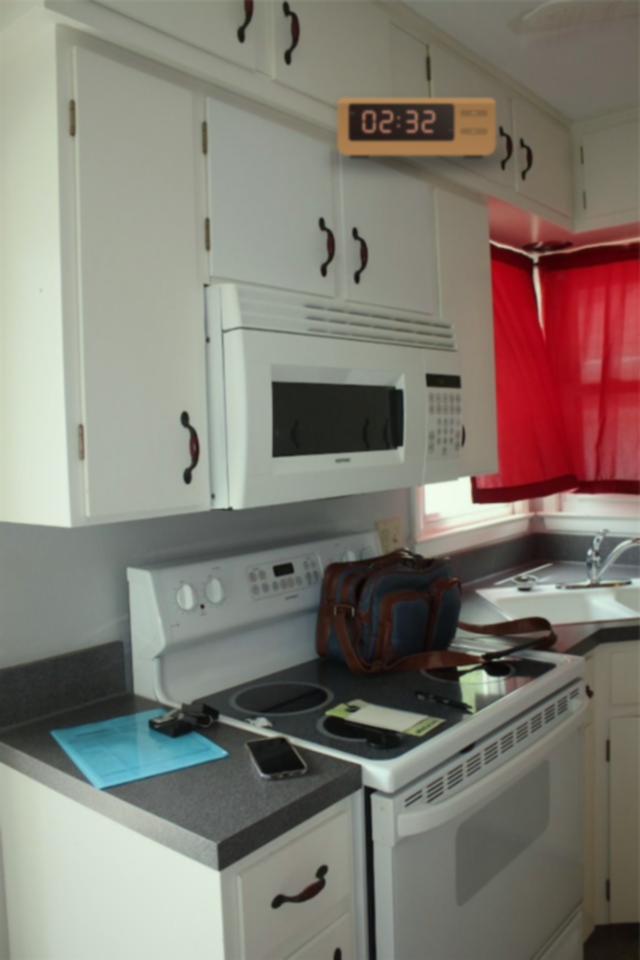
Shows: 2:32
